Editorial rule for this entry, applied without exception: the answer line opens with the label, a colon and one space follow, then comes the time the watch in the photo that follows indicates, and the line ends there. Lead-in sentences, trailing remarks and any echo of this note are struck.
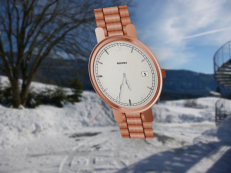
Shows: 5:34
